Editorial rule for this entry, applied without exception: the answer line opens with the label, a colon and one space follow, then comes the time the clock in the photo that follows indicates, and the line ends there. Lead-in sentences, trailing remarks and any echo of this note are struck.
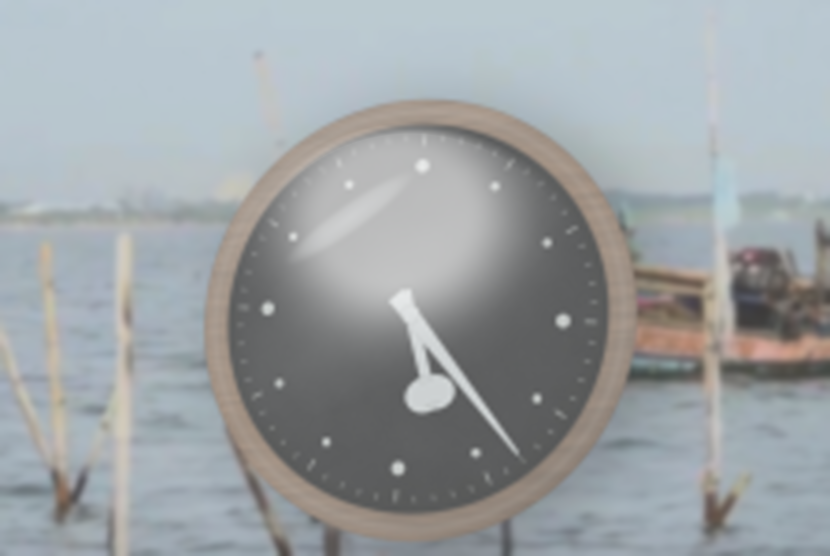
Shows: 5:23
